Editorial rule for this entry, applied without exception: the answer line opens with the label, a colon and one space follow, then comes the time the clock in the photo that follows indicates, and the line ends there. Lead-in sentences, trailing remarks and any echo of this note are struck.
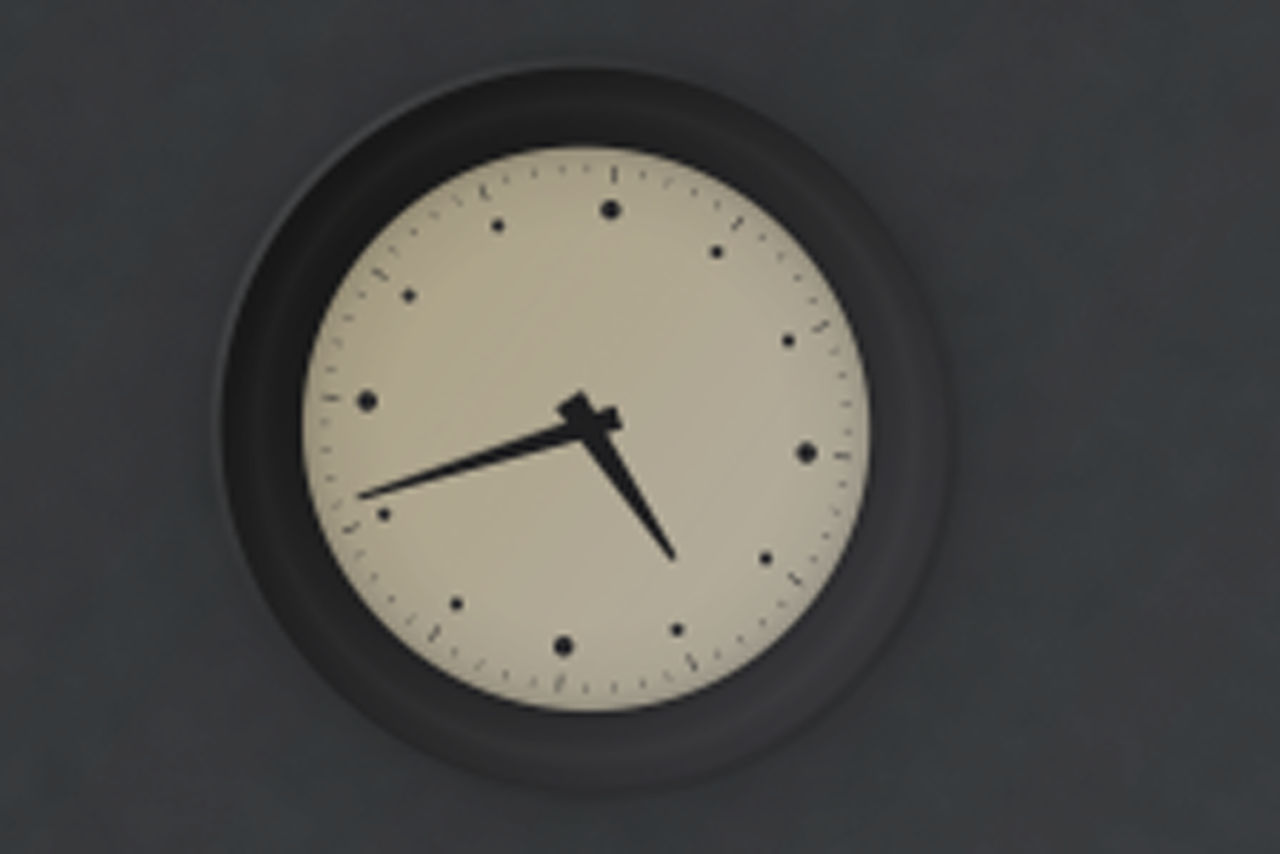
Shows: 4:41
